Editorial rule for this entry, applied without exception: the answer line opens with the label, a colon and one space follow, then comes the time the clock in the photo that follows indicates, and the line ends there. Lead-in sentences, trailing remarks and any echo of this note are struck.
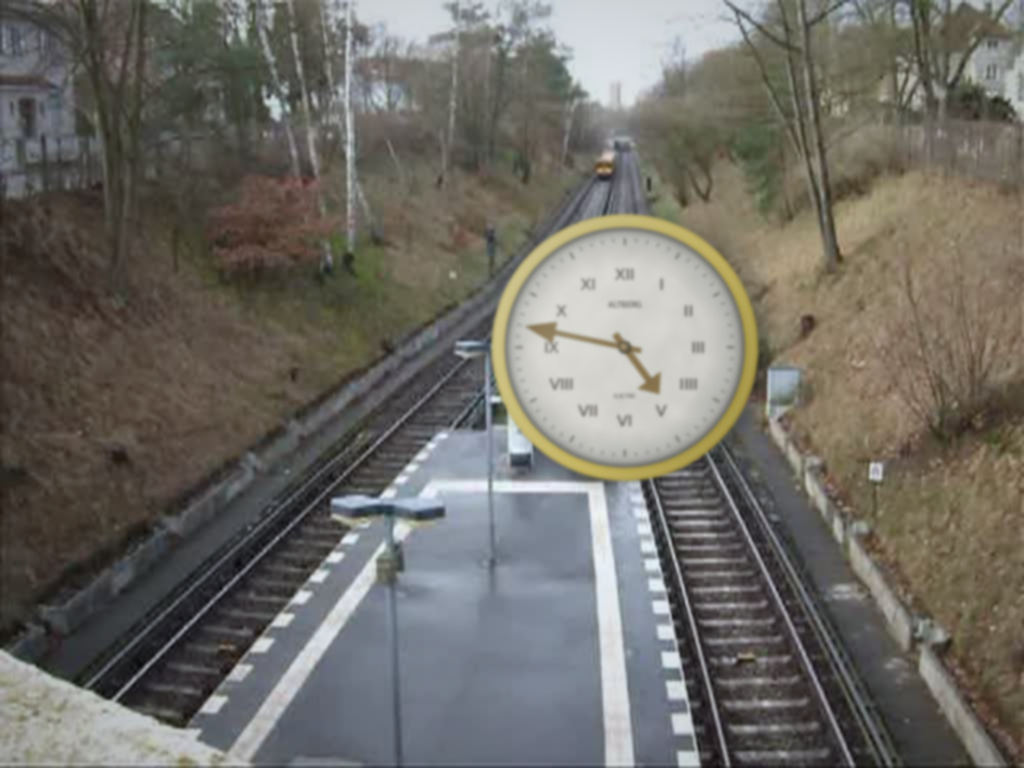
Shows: 4:47
